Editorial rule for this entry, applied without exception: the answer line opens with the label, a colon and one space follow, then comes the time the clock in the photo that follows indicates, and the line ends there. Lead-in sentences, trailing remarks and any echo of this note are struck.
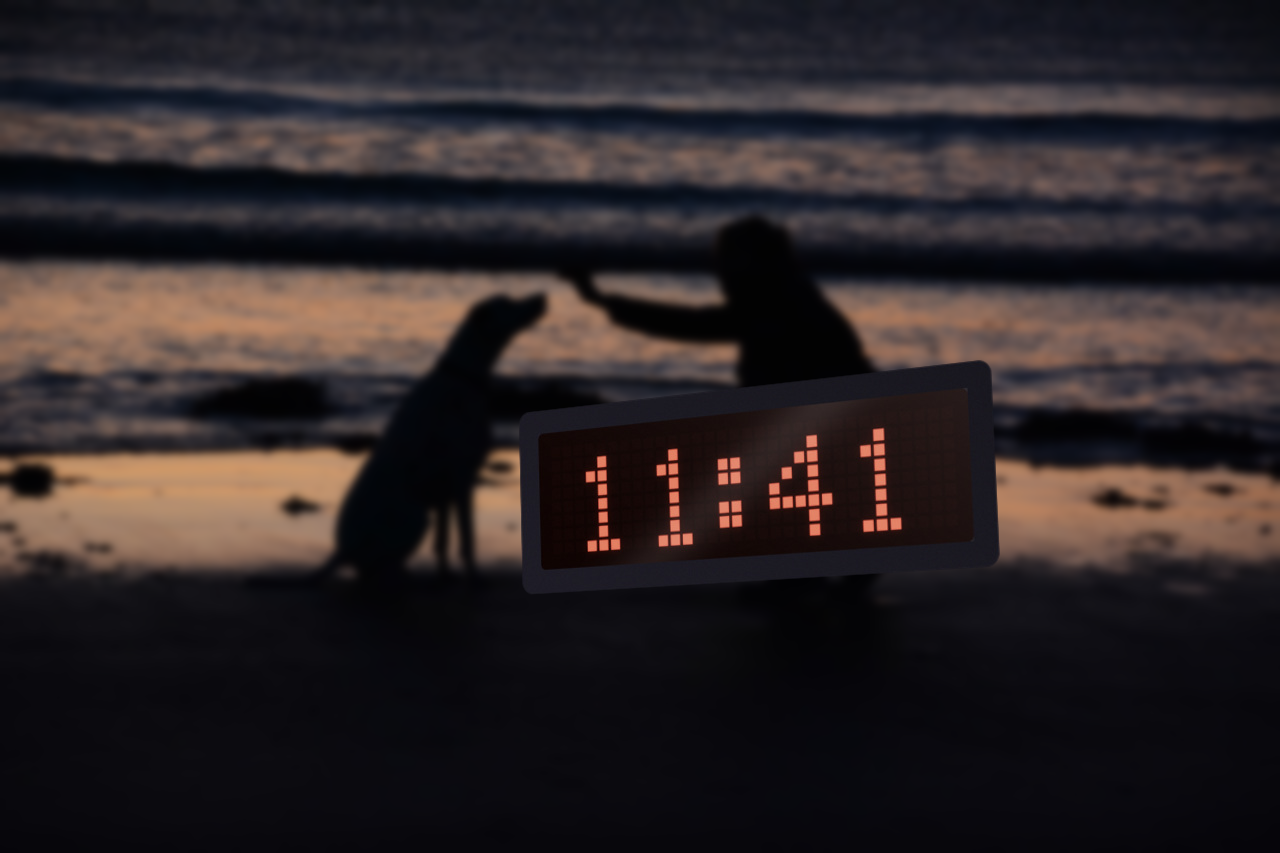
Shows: 11:41
